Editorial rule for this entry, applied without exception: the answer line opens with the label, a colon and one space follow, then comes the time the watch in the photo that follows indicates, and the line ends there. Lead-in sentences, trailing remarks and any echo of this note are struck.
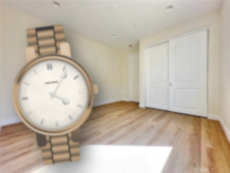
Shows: 4:06
